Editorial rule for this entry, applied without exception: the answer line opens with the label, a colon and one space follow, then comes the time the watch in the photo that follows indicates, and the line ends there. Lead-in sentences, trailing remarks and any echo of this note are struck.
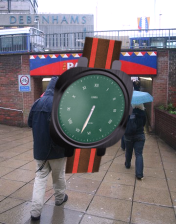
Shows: 6:33
